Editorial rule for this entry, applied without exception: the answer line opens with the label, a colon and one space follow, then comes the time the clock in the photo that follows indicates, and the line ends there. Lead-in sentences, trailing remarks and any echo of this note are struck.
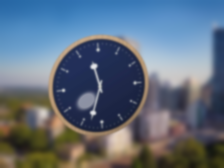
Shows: 11:33
